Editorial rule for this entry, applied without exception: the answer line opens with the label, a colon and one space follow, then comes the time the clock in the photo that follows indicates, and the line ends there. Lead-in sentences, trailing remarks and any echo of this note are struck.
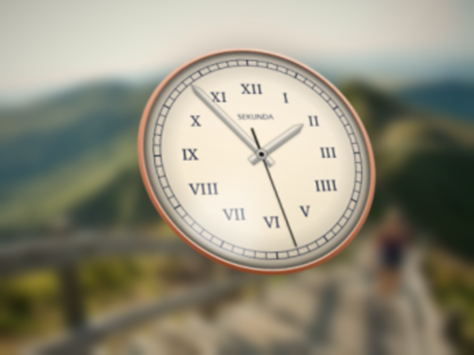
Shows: 1:53:28
